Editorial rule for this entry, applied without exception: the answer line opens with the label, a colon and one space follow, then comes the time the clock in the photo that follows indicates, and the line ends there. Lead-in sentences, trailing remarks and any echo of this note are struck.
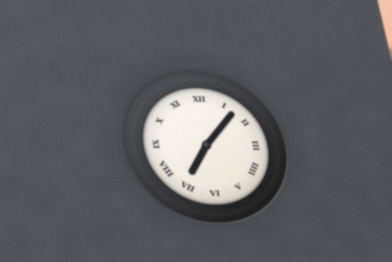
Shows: 7:07
